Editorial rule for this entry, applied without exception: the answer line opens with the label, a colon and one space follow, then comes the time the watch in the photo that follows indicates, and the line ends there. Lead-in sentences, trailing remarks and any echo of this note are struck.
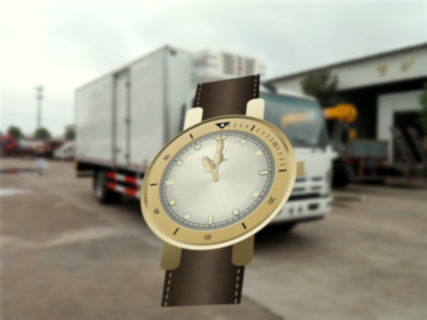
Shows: 11:00
